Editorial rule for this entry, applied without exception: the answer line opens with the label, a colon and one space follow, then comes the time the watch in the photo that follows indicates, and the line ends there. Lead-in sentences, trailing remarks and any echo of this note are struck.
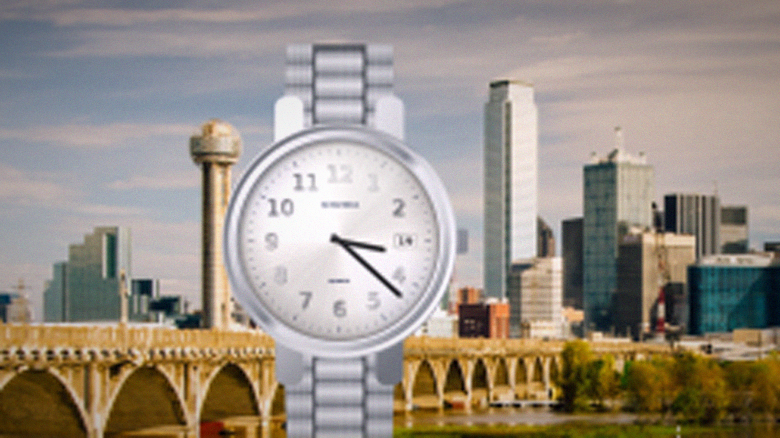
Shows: 3:22
